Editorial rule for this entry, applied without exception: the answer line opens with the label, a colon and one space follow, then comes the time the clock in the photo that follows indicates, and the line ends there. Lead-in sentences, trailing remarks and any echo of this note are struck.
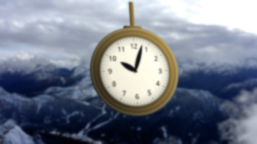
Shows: 10:03
